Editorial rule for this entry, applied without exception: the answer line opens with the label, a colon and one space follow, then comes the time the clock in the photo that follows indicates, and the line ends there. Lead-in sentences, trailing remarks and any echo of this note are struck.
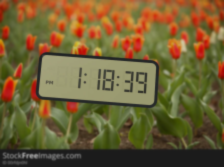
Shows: 1:18:39
